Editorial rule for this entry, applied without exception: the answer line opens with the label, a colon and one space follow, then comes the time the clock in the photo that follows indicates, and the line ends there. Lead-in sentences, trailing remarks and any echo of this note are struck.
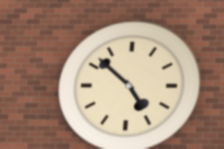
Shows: 4:52
